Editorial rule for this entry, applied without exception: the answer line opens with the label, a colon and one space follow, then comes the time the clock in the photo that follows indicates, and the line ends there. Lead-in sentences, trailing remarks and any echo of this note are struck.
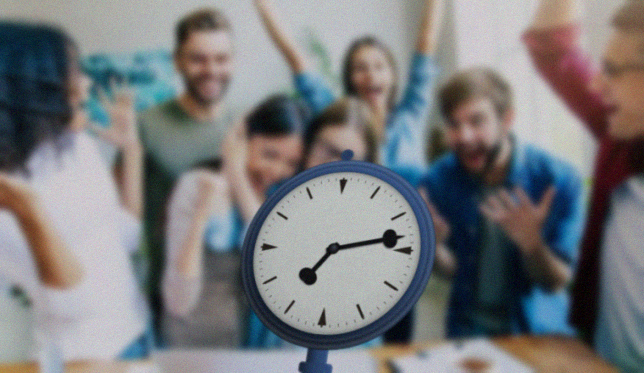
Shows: 7:13
